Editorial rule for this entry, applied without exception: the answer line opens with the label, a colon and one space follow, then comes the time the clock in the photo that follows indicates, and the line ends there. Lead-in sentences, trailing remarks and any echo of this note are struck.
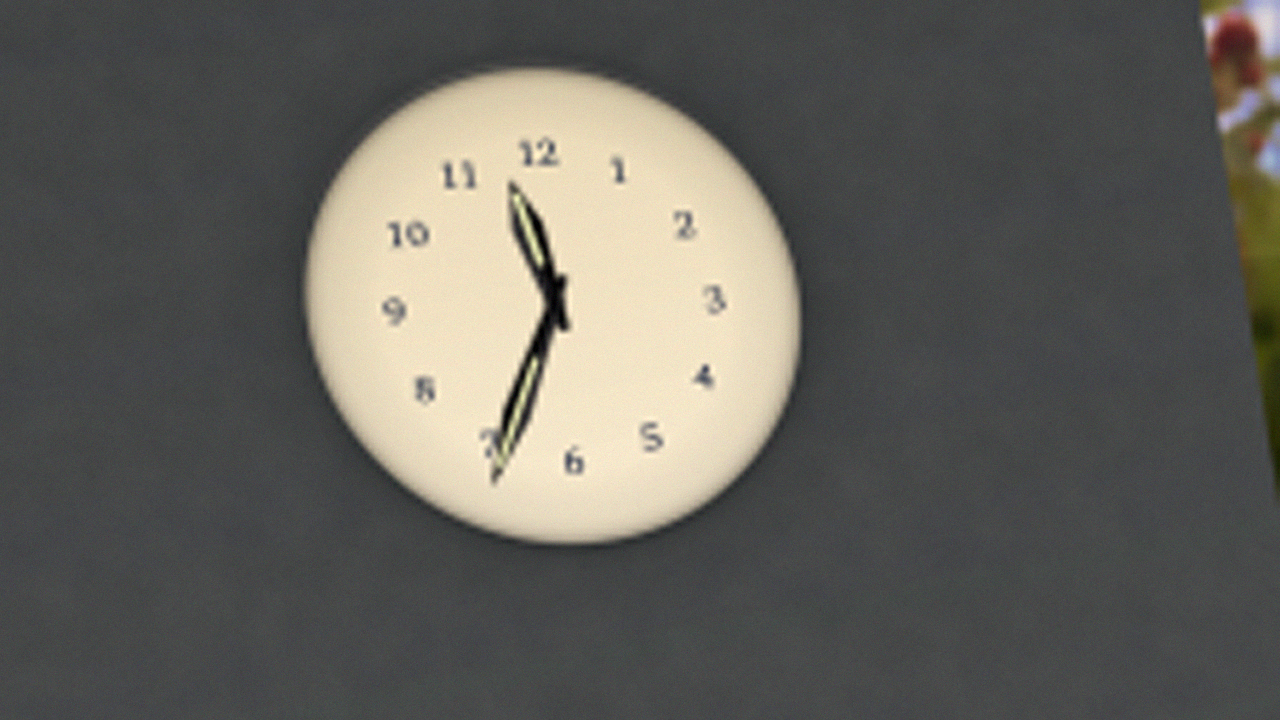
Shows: 11:34
